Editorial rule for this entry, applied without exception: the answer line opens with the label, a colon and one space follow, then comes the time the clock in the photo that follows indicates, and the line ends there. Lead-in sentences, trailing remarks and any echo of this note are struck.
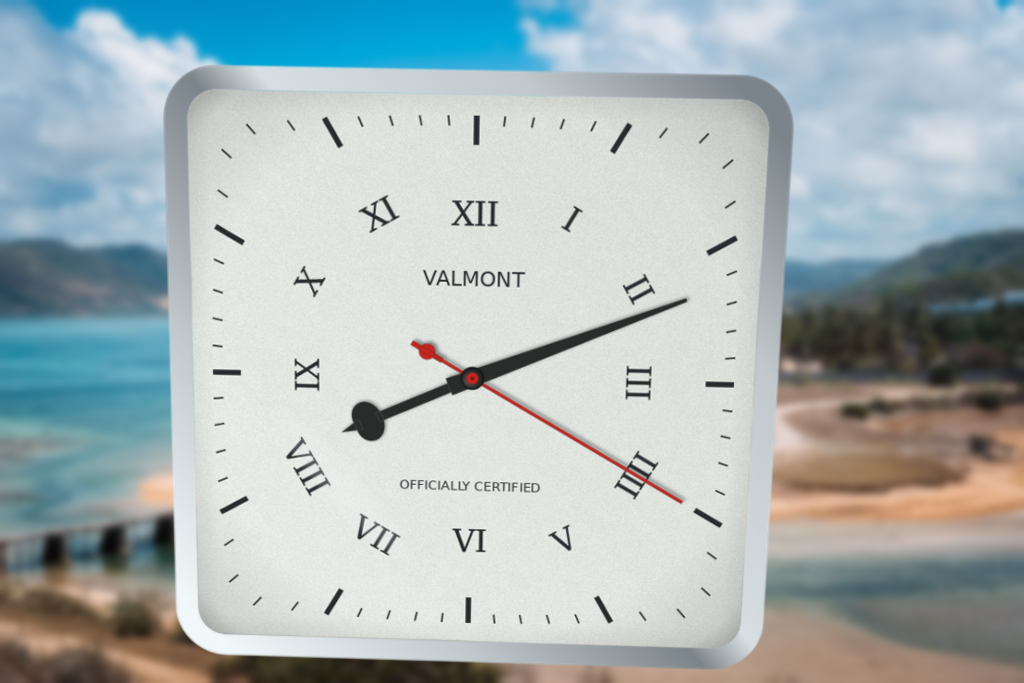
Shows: 8:11:20
